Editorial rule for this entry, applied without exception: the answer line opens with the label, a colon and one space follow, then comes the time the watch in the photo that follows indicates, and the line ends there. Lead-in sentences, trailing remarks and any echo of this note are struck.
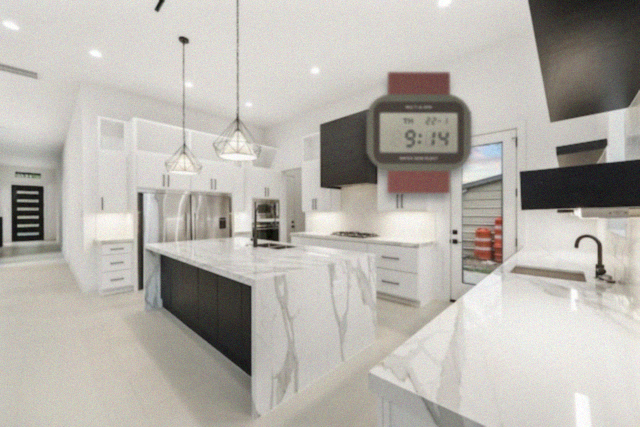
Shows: 9:14
